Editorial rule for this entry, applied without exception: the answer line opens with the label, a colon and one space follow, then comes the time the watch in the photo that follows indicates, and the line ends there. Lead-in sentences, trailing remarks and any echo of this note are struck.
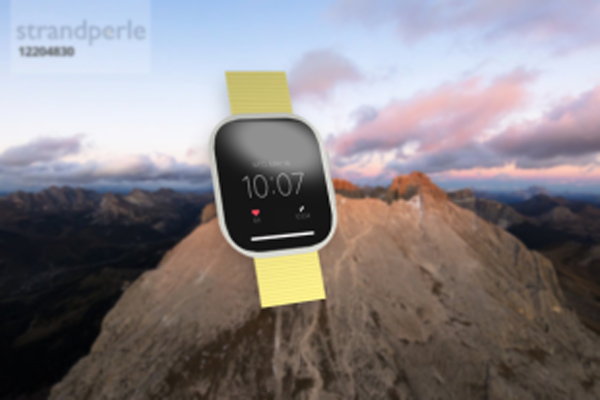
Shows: 10:07
